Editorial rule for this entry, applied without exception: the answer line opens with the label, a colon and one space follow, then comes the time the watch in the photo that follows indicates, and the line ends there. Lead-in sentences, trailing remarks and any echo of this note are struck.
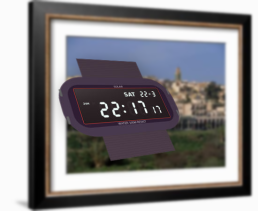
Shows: 22:17:17
